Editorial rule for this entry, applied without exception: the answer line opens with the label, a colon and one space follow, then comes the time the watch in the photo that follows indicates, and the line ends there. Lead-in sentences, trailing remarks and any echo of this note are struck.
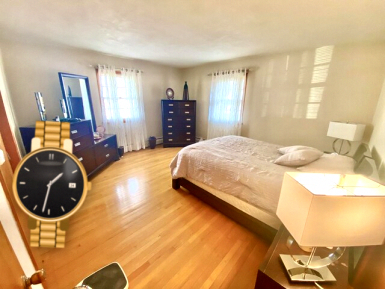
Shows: 1:32
